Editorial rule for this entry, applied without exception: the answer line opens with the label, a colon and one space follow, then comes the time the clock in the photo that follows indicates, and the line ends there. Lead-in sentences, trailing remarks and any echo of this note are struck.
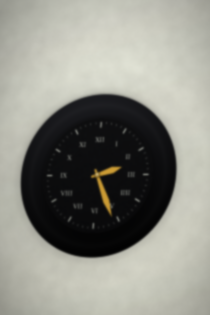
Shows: 2:26
